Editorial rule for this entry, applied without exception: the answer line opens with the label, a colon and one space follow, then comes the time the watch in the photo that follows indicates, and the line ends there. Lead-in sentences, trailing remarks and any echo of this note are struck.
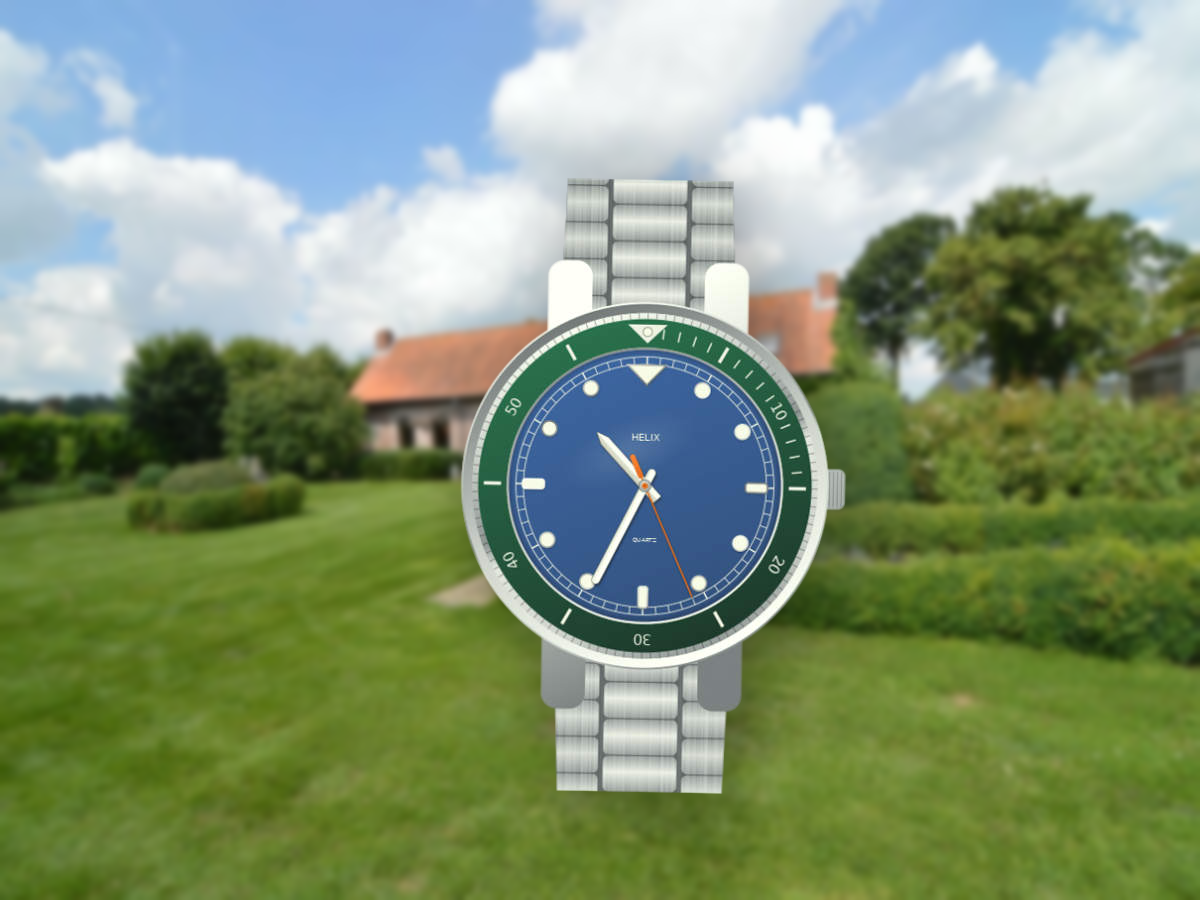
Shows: 10:34:26
